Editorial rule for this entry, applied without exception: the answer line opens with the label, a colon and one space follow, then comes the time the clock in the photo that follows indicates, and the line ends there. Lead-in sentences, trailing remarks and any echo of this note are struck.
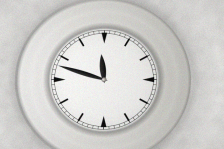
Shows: 11:48
